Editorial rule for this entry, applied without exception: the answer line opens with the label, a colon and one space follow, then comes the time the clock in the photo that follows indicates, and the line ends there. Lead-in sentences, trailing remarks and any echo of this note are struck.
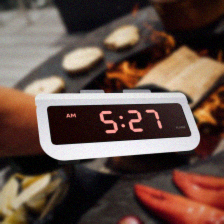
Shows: 5:27
